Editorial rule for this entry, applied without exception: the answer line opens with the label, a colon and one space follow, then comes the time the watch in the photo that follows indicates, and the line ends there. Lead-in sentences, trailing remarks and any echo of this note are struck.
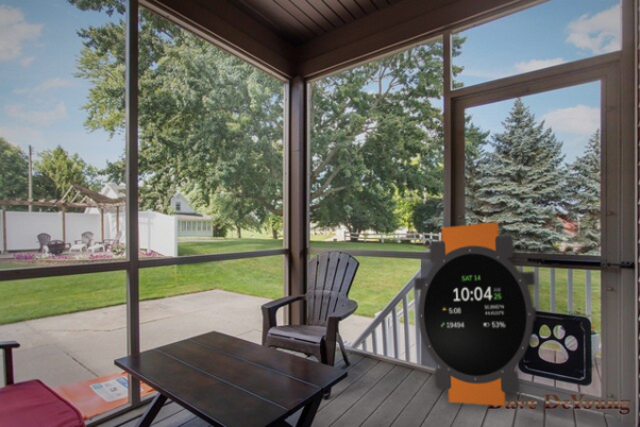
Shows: 10:04
